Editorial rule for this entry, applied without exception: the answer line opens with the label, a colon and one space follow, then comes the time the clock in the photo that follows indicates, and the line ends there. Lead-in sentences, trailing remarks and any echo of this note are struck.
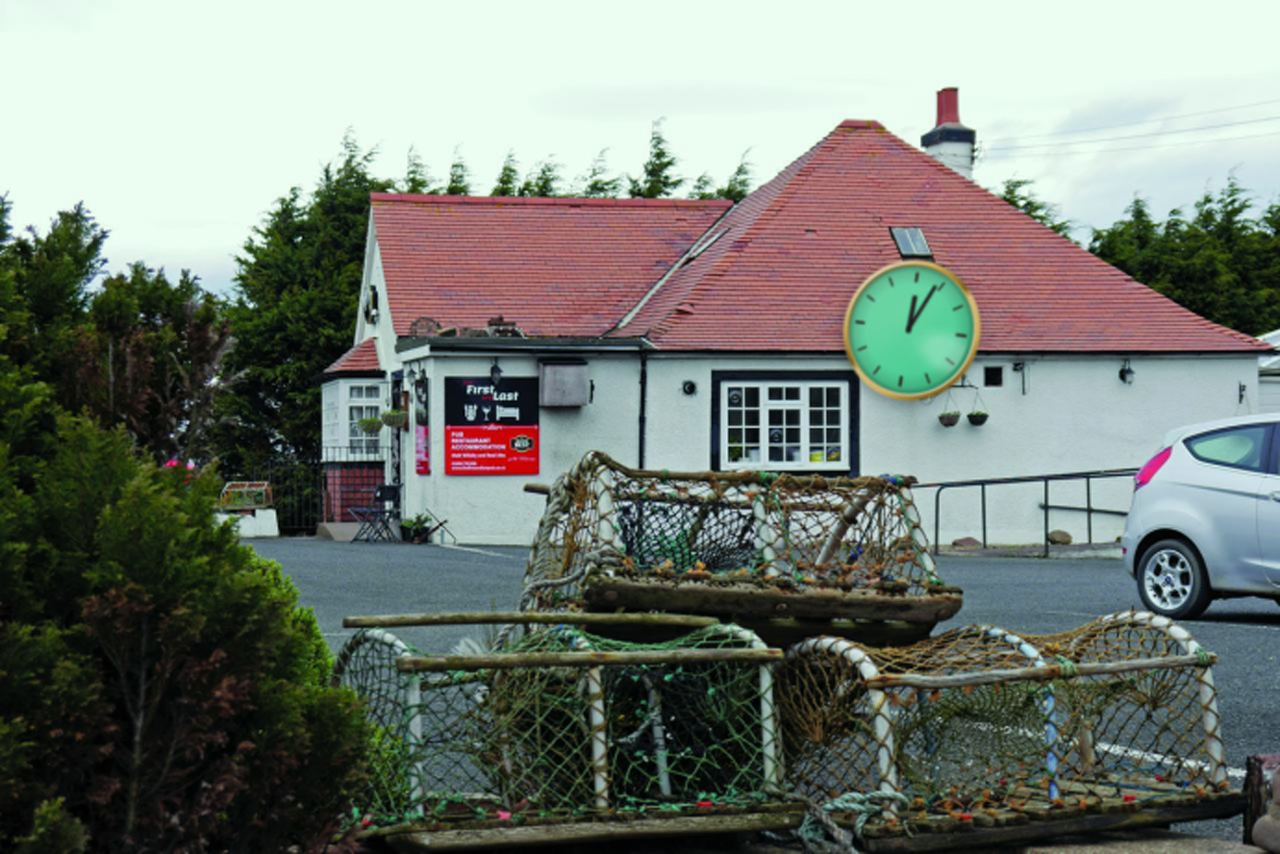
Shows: 12:04
